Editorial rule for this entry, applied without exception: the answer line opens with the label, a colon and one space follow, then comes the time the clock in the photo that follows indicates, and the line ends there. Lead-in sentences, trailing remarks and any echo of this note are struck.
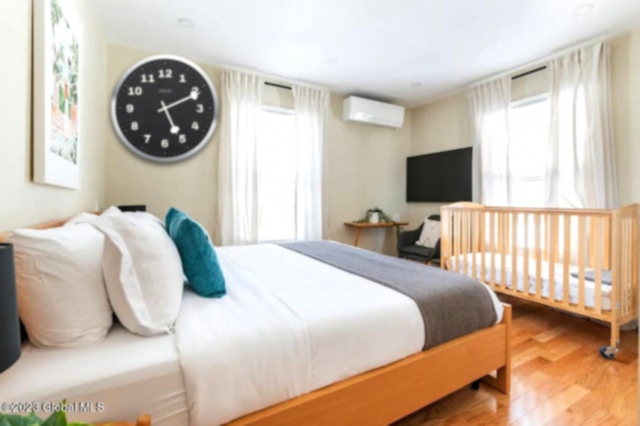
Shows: 5:11
